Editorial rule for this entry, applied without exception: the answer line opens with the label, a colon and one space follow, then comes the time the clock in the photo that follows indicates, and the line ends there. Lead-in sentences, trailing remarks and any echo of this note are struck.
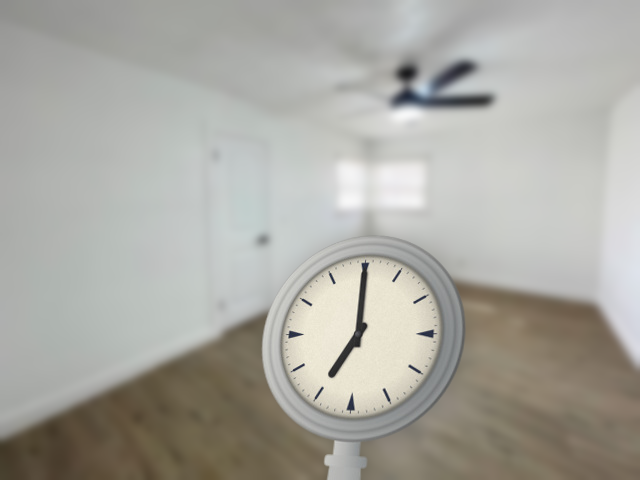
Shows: 7:00
